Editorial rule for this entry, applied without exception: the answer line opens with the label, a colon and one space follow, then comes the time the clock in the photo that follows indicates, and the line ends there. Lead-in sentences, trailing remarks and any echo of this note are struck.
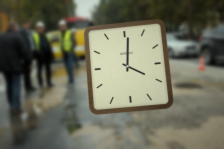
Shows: 4:01
